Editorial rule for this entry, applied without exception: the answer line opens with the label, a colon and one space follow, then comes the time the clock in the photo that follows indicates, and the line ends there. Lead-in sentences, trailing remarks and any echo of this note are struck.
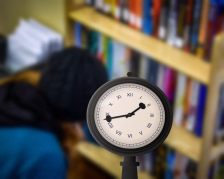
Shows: 1:43
